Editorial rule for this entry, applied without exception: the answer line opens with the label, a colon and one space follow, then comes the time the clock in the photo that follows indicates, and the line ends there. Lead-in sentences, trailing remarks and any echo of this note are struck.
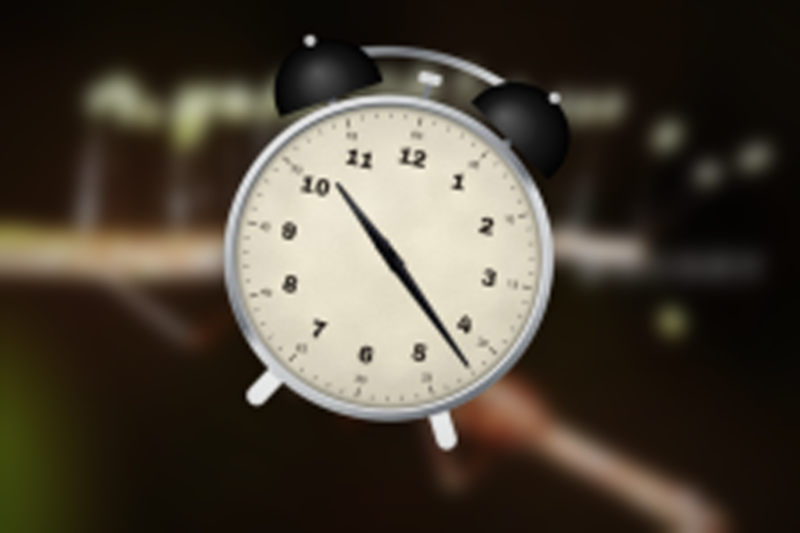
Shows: 10:22
